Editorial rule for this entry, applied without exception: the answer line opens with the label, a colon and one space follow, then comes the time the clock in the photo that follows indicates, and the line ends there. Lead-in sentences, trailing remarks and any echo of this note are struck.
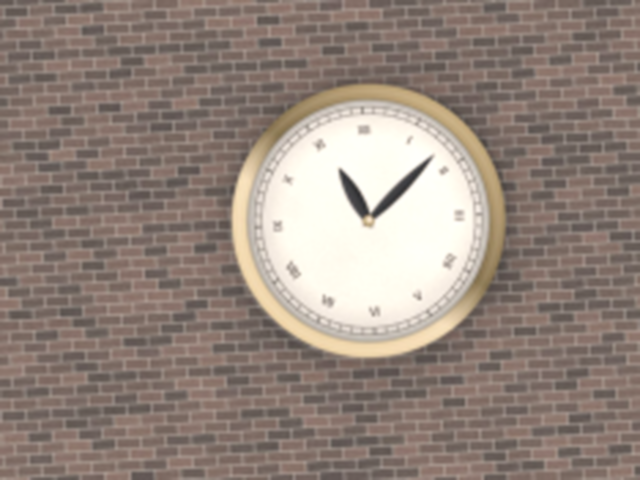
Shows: 11:08
